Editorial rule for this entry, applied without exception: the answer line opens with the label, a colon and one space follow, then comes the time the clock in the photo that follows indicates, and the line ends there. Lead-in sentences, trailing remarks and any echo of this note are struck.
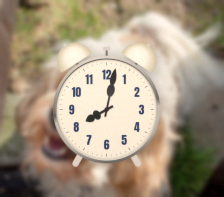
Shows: 8:02
